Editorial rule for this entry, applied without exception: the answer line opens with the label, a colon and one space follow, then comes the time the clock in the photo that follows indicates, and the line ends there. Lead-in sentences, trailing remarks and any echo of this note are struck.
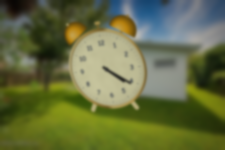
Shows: 4:21
